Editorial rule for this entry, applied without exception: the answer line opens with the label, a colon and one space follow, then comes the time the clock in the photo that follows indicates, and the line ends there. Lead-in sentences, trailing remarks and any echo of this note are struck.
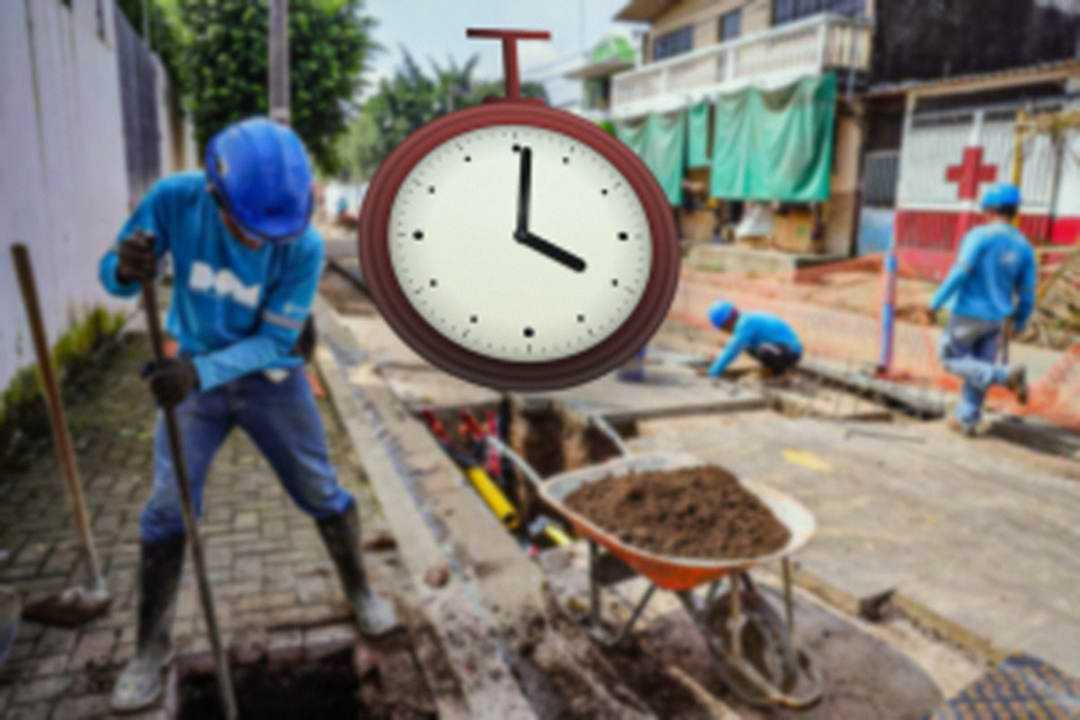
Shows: 4:01
